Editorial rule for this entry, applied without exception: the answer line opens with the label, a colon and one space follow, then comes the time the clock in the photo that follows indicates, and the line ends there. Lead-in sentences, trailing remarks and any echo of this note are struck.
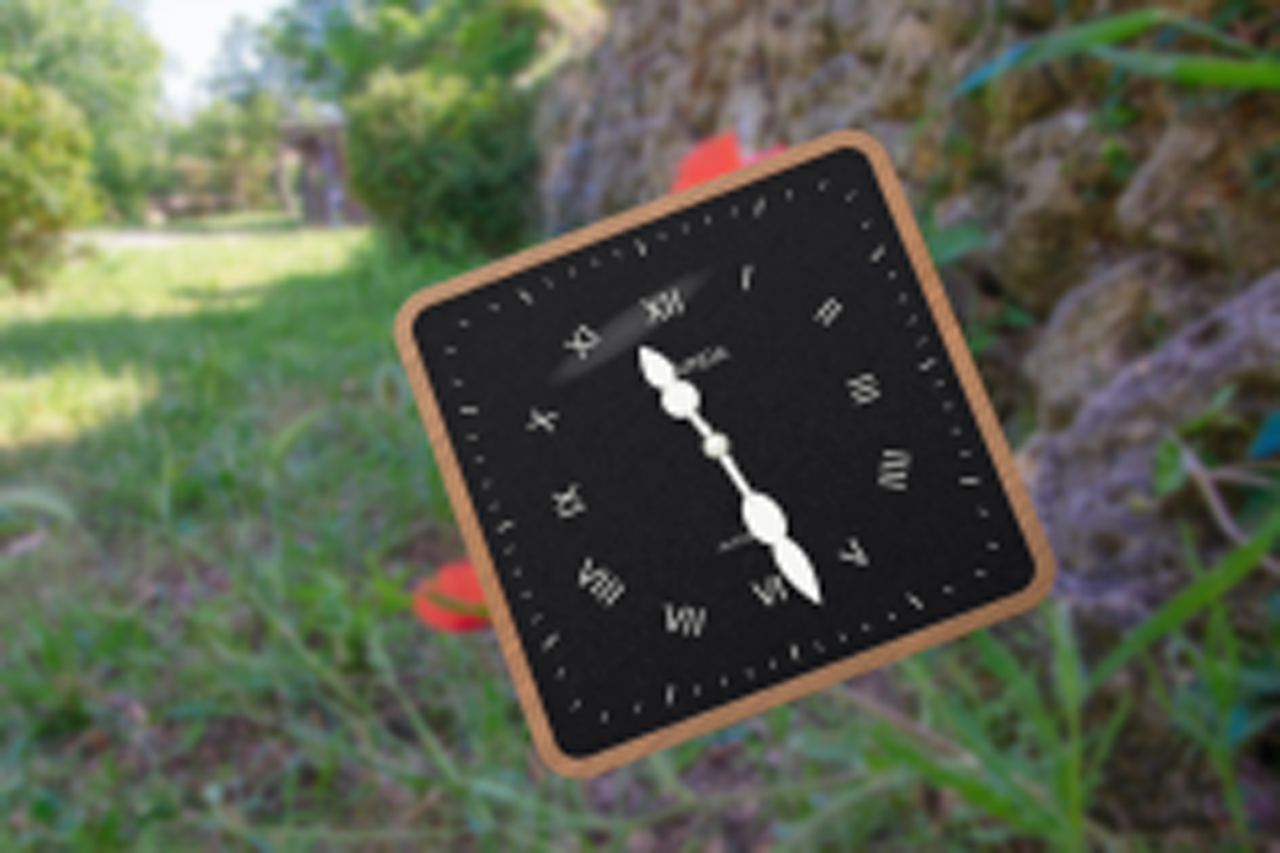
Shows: 11:28
